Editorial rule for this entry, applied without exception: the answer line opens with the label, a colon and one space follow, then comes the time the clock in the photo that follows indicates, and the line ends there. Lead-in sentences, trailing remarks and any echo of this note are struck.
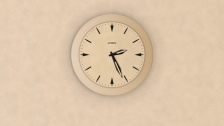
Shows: 2:26
